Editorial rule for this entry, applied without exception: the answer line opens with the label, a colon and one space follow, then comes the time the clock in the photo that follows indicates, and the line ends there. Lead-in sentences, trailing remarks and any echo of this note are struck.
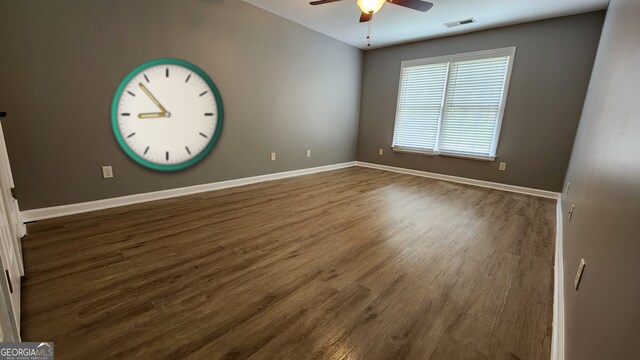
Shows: 8:53
